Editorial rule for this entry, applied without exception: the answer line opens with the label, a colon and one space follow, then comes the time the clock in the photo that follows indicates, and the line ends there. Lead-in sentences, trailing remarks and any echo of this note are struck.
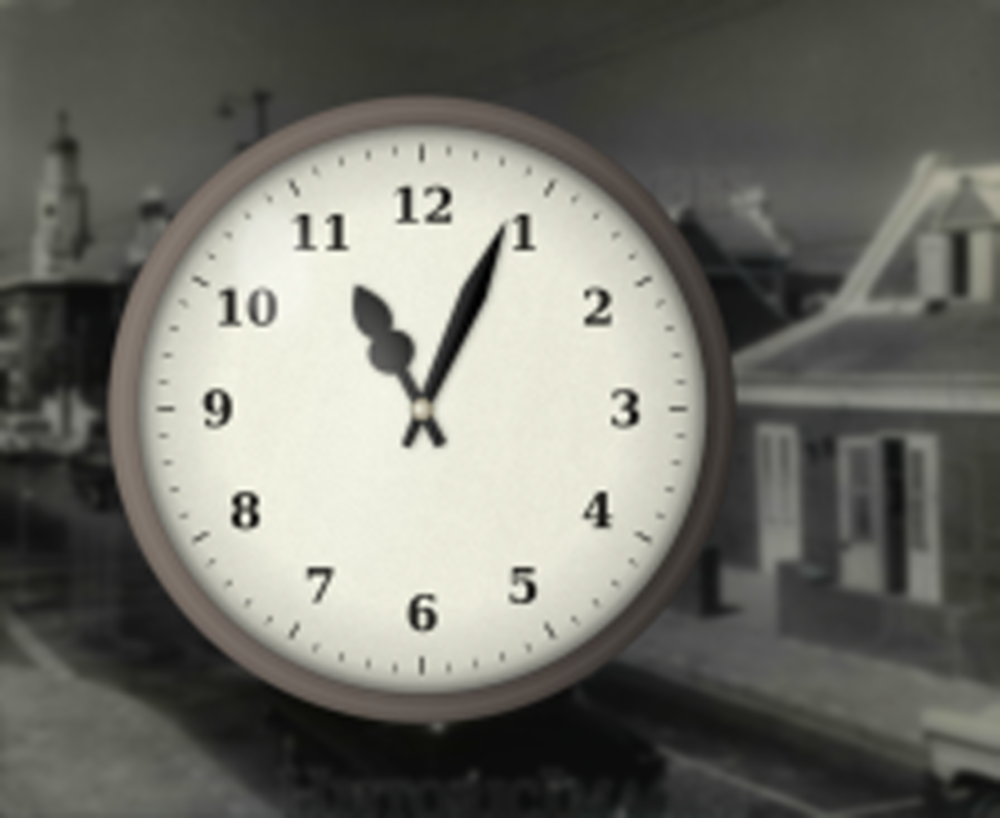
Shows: 11:04
